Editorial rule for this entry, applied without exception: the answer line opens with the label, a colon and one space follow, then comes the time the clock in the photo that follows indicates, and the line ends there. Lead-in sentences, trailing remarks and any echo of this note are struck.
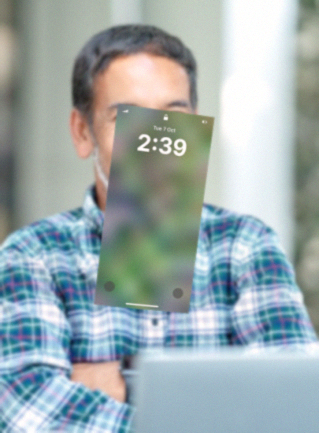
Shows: 2:39
